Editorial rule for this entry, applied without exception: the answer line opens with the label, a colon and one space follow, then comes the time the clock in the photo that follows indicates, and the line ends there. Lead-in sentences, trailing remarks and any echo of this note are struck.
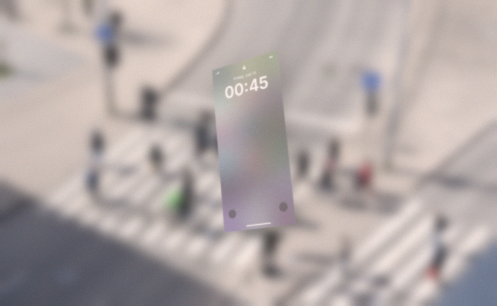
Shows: 0:45
